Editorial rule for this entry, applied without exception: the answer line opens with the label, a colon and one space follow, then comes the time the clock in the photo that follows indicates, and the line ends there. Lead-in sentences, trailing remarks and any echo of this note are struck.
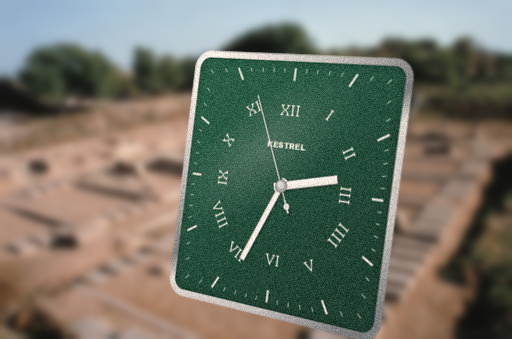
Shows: 2:33:56
